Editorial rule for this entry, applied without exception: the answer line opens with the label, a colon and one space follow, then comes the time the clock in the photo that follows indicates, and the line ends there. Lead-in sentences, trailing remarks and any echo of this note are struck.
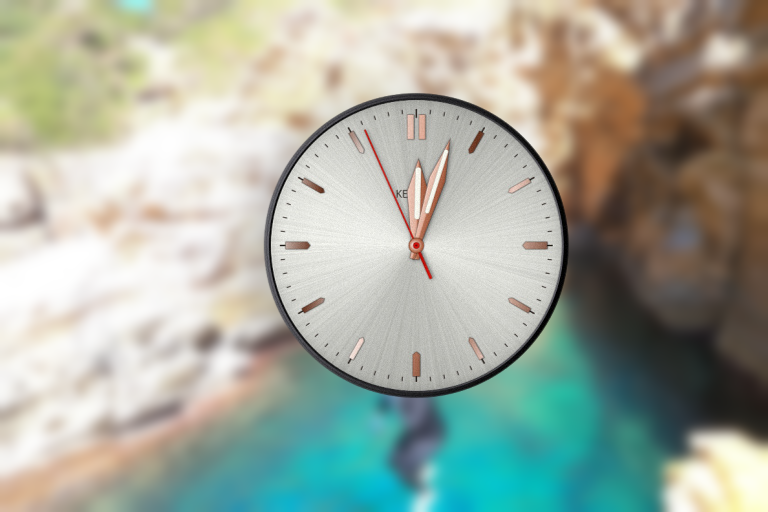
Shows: 12:02:56
